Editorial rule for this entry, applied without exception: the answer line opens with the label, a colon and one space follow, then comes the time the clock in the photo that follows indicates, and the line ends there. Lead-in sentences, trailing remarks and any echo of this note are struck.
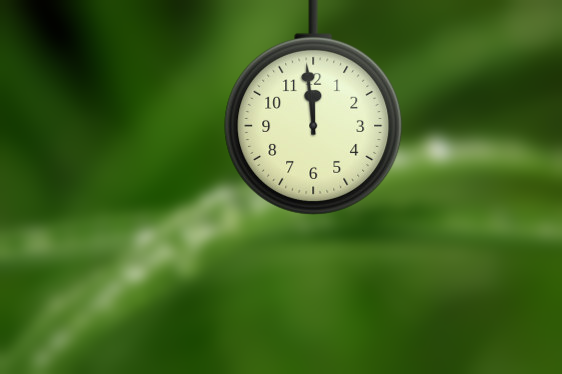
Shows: 11:59
